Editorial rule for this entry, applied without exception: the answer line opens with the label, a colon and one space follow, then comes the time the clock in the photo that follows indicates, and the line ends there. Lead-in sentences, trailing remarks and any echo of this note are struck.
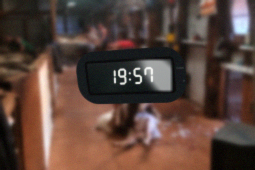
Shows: 19:57
